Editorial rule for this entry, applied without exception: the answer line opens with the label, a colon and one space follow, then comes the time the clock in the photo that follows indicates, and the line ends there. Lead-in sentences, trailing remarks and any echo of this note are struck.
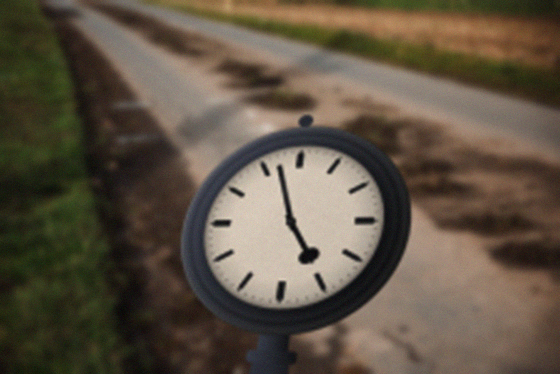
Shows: 4:57
